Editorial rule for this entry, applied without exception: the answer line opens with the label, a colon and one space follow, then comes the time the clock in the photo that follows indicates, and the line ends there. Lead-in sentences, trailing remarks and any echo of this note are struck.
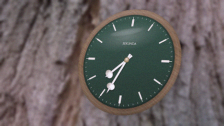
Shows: 7:34
